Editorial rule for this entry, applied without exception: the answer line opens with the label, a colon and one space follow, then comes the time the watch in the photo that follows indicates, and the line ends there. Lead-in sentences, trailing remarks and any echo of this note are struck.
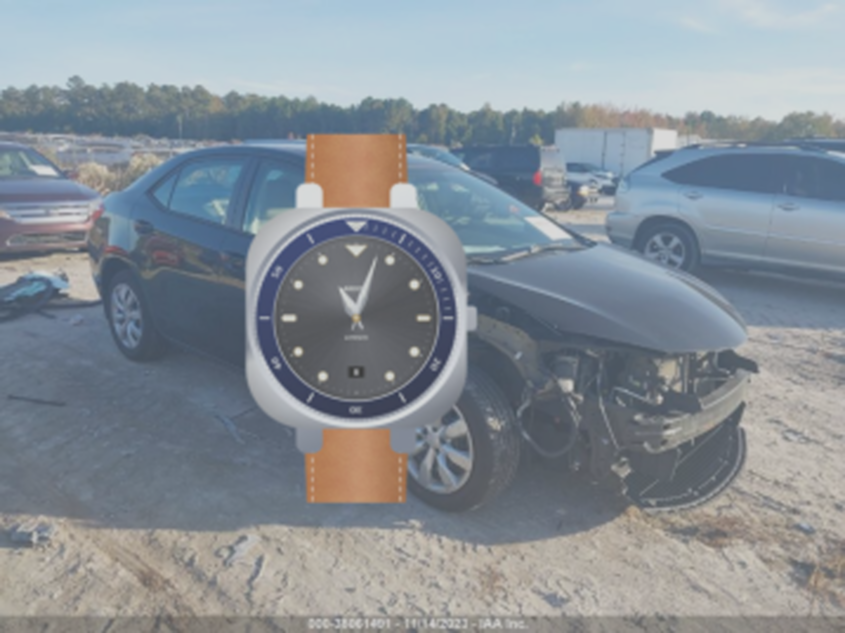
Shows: 11:03
